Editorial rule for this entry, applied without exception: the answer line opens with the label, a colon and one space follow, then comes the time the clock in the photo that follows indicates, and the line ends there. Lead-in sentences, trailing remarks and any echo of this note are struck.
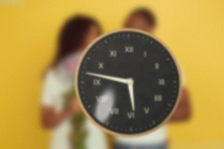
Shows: 5:47
